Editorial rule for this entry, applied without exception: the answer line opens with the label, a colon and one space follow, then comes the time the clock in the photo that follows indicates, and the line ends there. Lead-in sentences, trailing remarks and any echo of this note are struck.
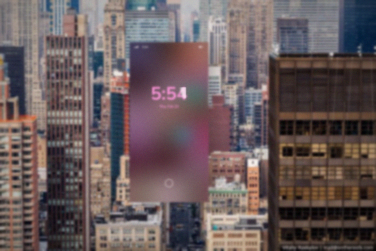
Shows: 5:54
